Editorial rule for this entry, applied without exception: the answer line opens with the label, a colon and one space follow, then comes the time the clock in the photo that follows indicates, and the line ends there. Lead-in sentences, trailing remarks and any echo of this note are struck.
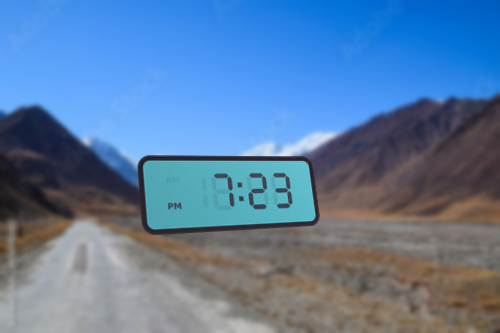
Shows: 7:23
